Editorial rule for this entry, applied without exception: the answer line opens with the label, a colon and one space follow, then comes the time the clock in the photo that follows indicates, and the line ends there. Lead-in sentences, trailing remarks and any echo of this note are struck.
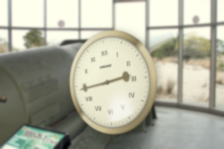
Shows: 2:44
